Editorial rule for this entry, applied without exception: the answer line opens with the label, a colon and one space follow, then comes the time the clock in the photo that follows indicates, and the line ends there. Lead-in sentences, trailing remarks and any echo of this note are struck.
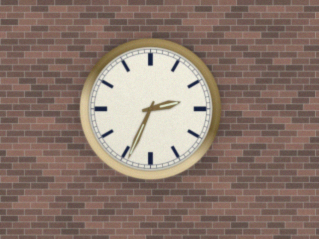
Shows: 2:34
